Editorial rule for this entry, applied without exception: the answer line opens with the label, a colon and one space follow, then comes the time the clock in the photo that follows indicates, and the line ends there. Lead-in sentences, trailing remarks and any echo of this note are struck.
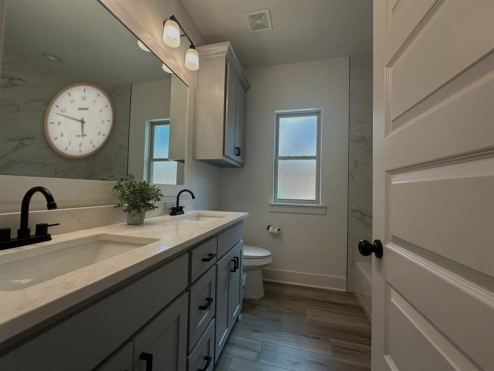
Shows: 5:48
